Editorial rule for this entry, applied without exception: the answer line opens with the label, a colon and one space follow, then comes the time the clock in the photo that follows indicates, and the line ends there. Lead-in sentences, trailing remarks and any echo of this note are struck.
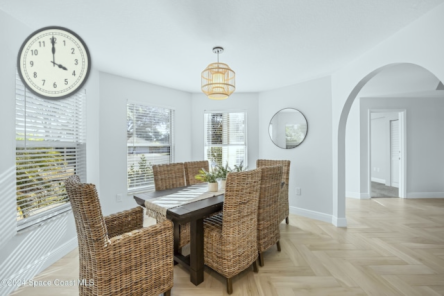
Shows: 4:00
